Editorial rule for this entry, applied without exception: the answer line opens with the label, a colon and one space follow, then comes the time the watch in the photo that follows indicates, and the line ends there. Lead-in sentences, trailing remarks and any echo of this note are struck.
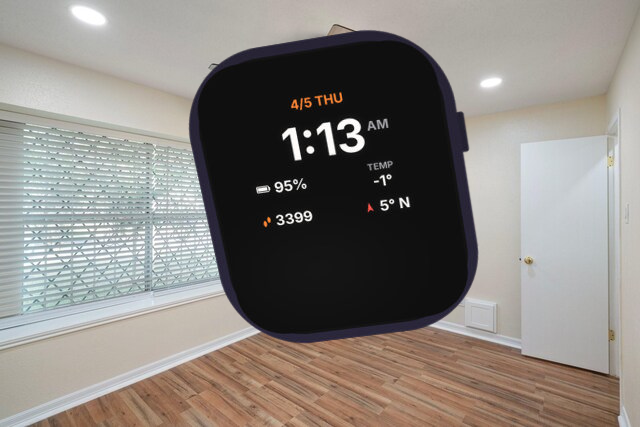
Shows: 1:13
